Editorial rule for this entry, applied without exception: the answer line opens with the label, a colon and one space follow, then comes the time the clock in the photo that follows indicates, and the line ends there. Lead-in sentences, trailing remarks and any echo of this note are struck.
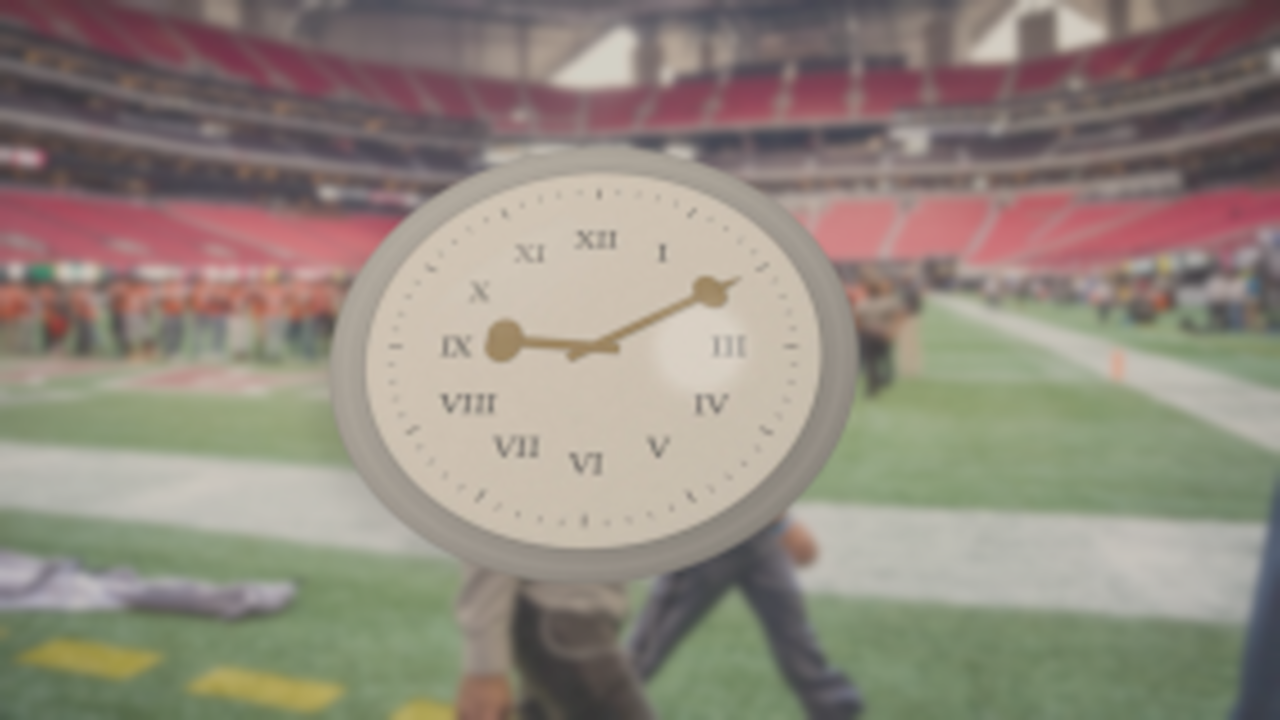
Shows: 9:10
